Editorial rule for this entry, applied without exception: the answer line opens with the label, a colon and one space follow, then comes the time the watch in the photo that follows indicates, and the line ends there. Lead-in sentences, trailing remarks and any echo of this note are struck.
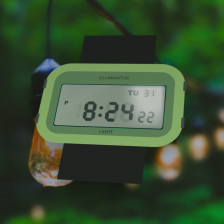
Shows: 8:24:22
